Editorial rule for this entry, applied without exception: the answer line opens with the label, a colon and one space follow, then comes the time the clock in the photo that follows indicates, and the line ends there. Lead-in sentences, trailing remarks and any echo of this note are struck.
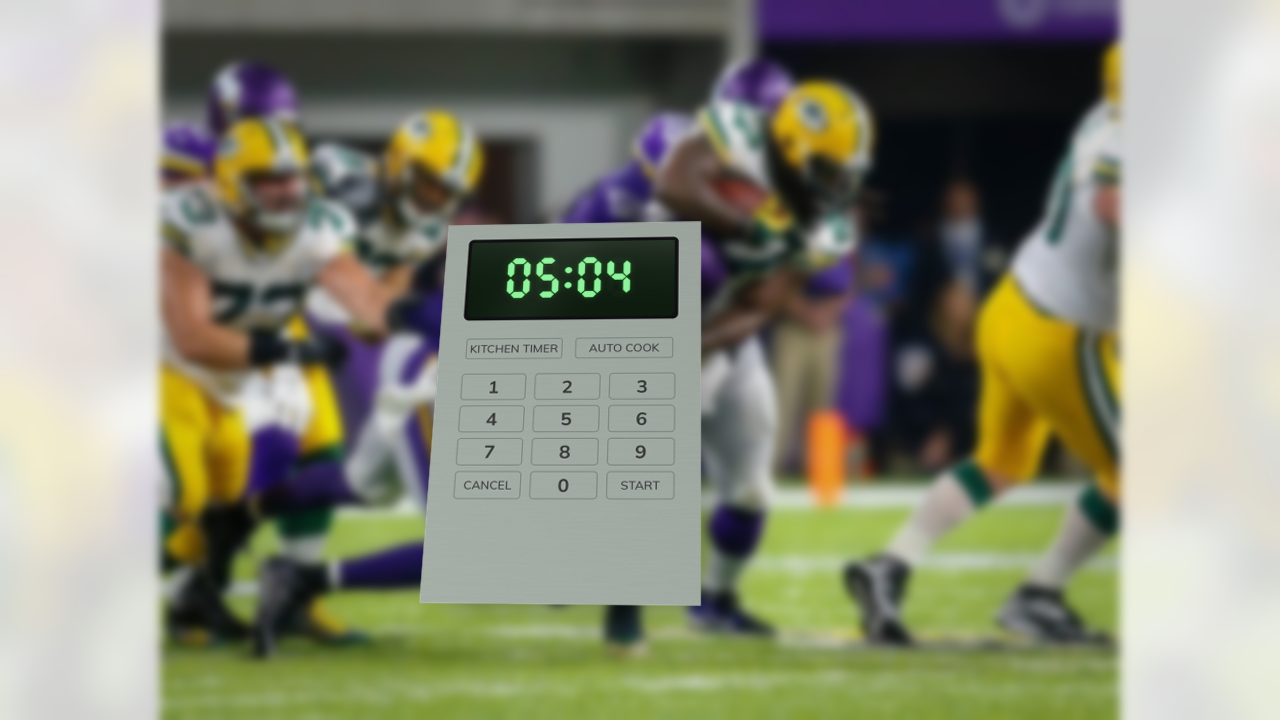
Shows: 5:04
